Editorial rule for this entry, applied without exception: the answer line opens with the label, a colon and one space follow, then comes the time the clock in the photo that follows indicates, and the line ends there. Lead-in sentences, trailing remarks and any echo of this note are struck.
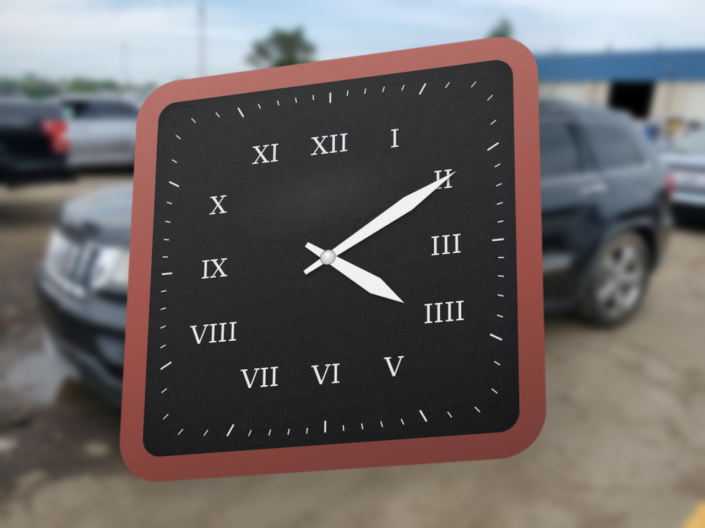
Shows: 4:10
